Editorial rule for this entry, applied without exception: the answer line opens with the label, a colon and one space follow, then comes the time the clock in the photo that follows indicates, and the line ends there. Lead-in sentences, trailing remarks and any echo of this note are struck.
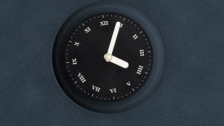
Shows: 4:04
